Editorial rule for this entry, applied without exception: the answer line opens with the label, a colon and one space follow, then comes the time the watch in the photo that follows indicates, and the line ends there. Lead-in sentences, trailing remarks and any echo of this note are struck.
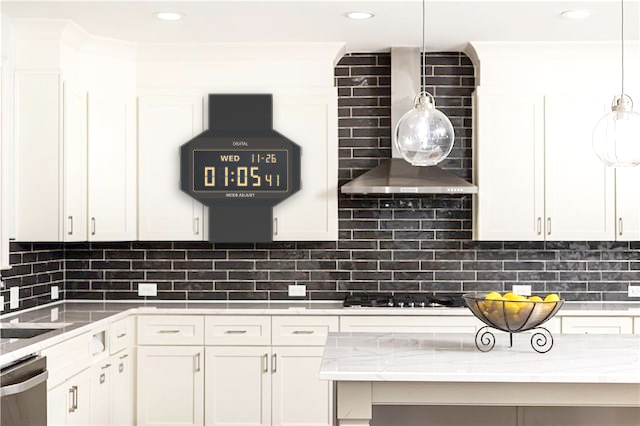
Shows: 1:05:41
